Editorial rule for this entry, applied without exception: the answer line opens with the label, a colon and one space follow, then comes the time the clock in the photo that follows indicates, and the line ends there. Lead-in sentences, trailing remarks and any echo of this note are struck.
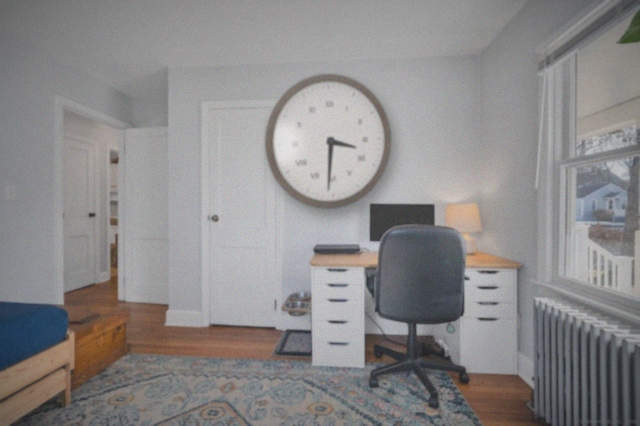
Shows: 3:31
